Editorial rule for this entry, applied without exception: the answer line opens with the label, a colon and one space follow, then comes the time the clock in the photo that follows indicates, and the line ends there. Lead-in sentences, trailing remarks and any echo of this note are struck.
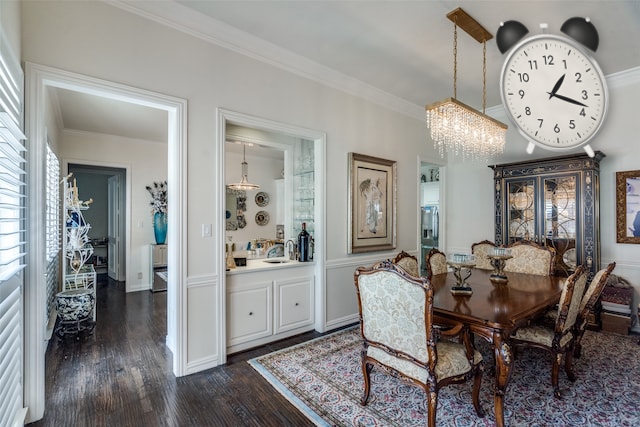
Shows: 1:18
